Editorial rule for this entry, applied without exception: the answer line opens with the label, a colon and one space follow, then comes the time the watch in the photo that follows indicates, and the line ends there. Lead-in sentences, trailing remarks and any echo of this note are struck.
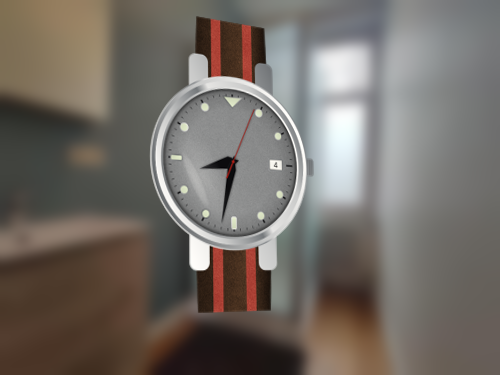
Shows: 8:32:04
